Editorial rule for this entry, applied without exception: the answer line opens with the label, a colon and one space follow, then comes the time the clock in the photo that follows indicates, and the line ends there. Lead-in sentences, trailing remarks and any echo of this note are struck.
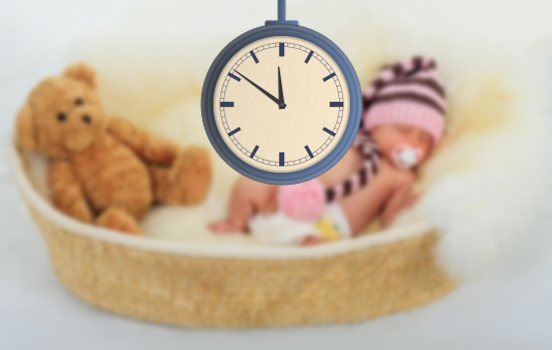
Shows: 11:51
